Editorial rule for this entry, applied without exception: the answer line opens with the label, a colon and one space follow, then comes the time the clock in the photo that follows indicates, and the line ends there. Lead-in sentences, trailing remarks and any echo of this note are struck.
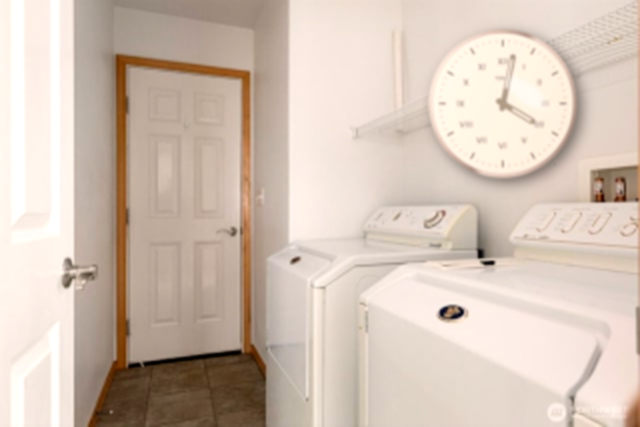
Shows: 4:02
